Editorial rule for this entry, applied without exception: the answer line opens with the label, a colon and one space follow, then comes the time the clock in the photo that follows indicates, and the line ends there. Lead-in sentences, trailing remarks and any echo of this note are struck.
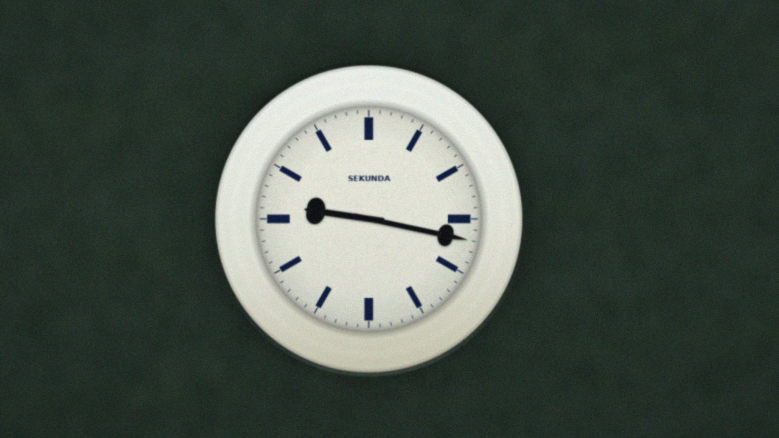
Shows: 9:17
